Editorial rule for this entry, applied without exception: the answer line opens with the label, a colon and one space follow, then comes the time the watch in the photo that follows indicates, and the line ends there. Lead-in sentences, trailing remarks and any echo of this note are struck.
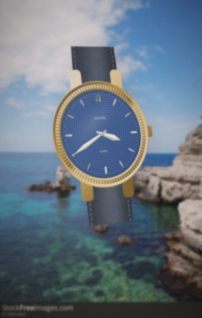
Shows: 3:40
